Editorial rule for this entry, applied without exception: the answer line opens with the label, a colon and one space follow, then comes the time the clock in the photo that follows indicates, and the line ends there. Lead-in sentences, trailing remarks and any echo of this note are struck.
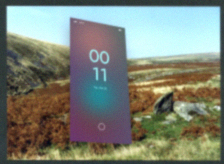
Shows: 0:11
